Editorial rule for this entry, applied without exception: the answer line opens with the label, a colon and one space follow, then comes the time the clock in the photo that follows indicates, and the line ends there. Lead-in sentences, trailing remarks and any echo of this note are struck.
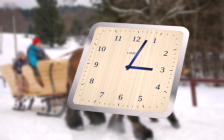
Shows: 3:03
